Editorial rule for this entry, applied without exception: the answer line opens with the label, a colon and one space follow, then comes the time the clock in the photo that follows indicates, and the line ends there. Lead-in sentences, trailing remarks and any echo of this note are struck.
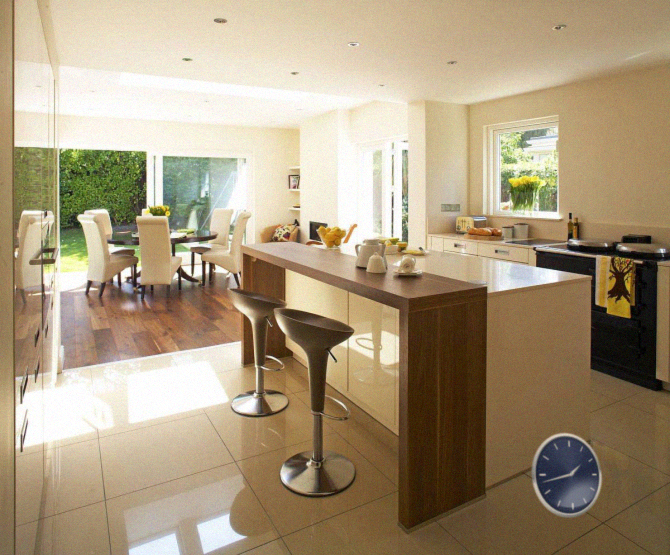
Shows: 1:43
